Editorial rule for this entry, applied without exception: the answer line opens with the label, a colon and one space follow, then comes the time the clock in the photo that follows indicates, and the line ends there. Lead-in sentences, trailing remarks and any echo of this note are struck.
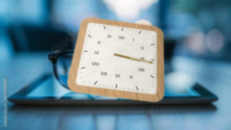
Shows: 3:16
